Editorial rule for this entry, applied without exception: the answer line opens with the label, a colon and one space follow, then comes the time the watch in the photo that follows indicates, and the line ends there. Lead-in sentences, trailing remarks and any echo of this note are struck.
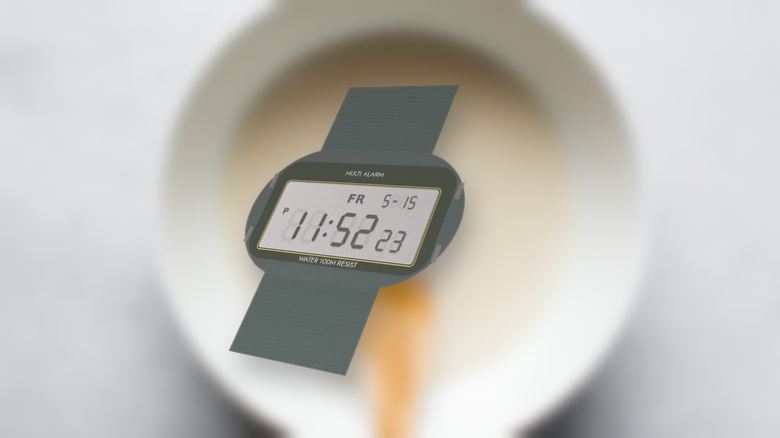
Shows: 11:52:23
